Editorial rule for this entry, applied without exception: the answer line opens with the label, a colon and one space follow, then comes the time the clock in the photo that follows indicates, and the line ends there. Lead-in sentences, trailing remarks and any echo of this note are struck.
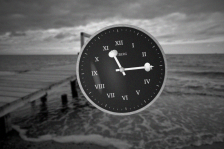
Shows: 11:15
